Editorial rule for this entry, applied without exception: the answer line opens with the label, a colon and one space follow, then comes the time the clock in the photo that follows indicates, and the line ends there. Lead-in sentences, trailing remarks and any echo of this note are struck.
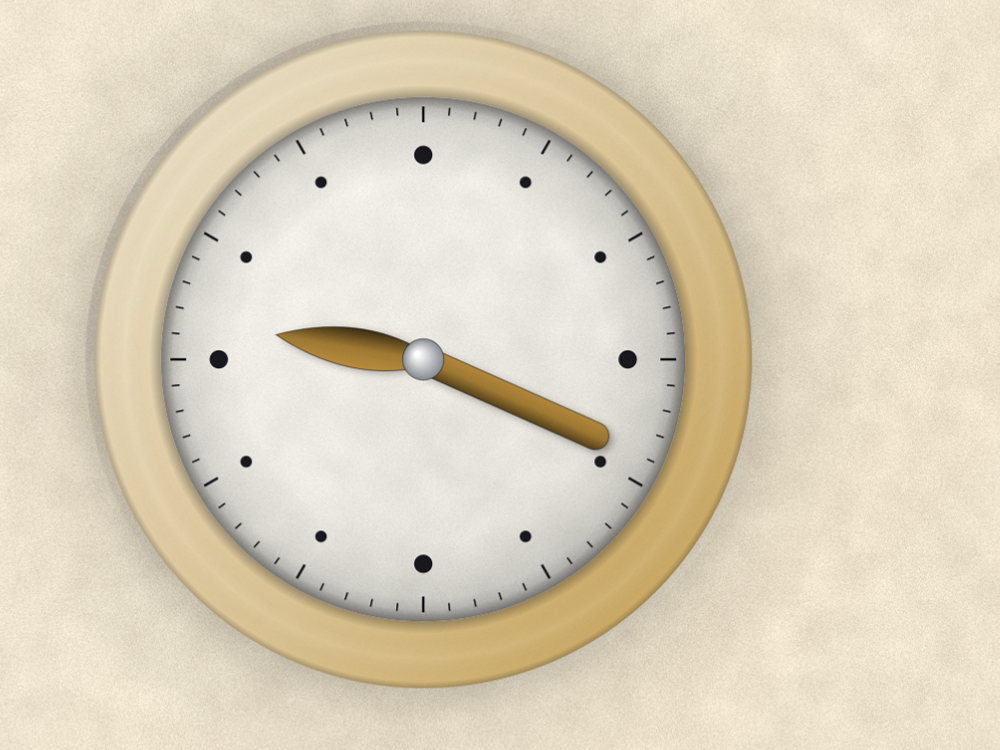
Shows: 9:19
